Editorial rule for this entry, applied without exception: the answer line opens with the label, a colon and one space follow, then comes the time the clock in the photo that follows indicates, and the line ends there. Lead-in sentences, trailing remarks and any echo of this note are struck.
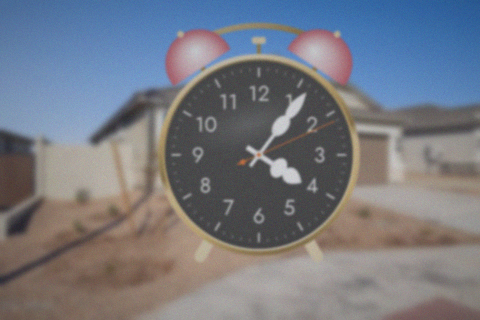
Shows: 4:06:11
